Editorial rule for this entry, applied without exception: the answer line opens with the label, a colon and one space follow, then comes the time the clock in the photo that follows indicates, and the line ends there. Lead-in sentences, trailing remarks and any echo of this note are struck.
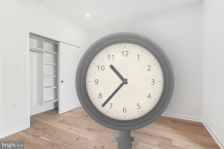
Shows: 10:37
